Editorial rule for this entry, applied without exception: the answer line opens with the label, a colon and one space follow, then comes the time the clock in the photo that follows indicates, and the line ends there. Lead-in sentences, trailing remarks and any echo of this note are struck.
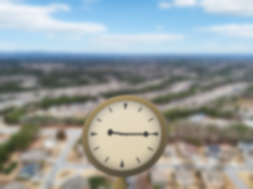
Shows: 9:15
